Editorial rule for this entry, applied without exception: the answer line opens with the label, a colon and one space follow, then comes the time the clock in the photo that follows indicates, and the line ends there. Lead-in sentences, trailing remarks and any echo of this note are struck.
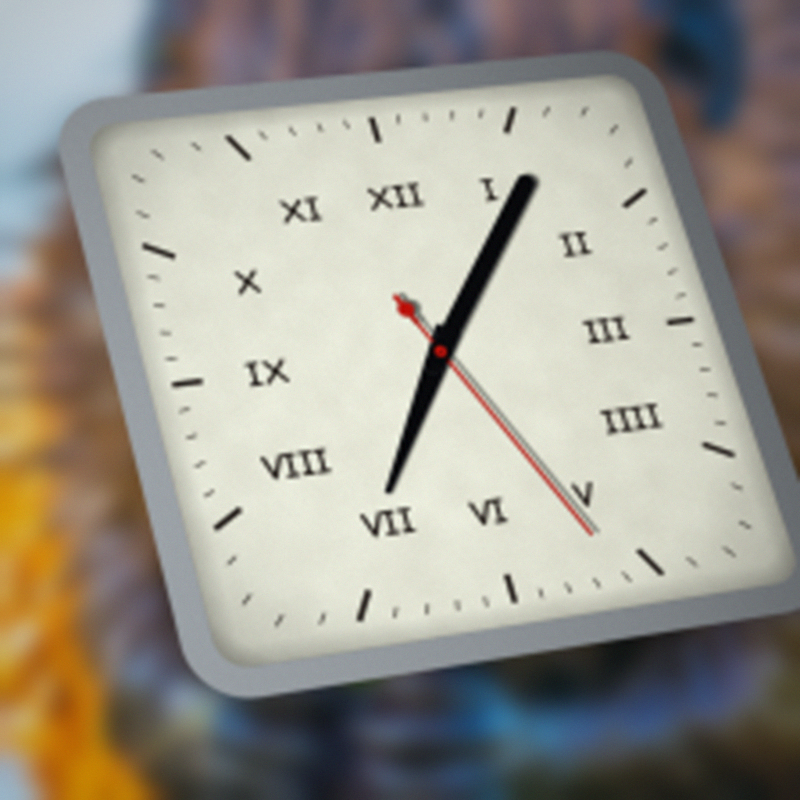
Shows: 7:06:26
